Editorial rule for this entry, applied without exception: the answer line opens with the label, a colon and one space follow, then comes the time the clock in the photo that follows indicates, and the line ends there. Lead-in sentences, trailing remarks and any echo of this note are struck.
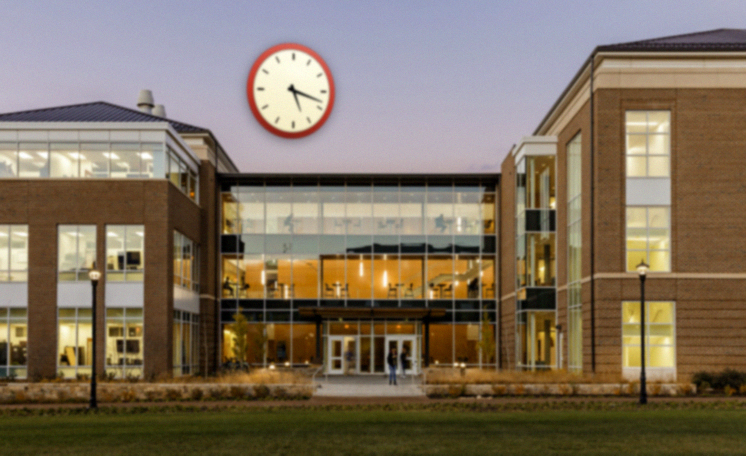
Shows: 5:18
